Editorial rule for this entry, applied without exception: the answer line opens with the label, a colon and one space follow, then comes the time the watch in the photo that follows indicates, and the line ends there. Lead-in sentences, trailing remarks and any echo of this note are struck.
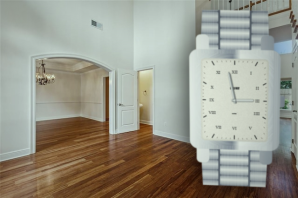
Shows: 2:58
